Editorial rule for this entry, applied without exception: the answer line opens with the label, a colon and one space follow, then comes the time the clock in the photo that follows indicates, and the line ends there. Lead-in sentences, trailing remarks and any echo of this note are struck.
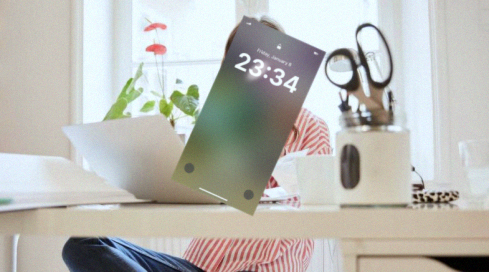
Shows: 23:34
